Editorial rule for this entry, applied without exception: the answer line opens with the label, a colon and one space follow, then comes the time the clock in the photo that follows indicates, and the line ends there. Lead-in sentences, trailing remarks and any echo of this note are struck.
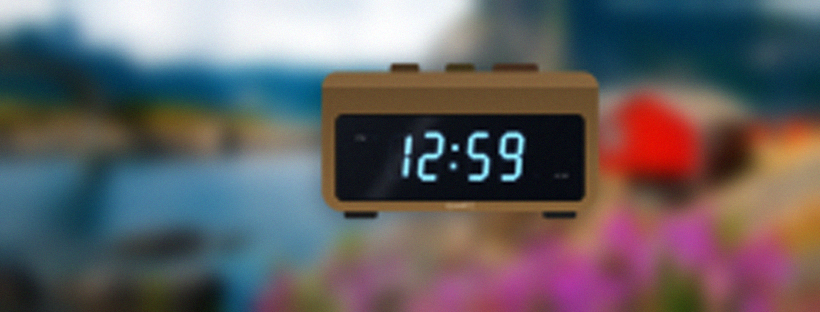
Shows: 12:59
